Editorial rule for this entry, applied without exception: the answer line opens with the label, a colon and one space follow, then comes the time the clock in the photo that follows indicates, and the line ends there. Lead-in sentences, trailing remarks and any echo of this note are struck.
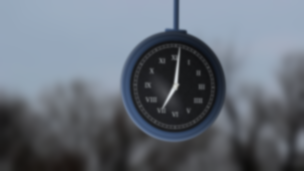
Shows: 7:01
